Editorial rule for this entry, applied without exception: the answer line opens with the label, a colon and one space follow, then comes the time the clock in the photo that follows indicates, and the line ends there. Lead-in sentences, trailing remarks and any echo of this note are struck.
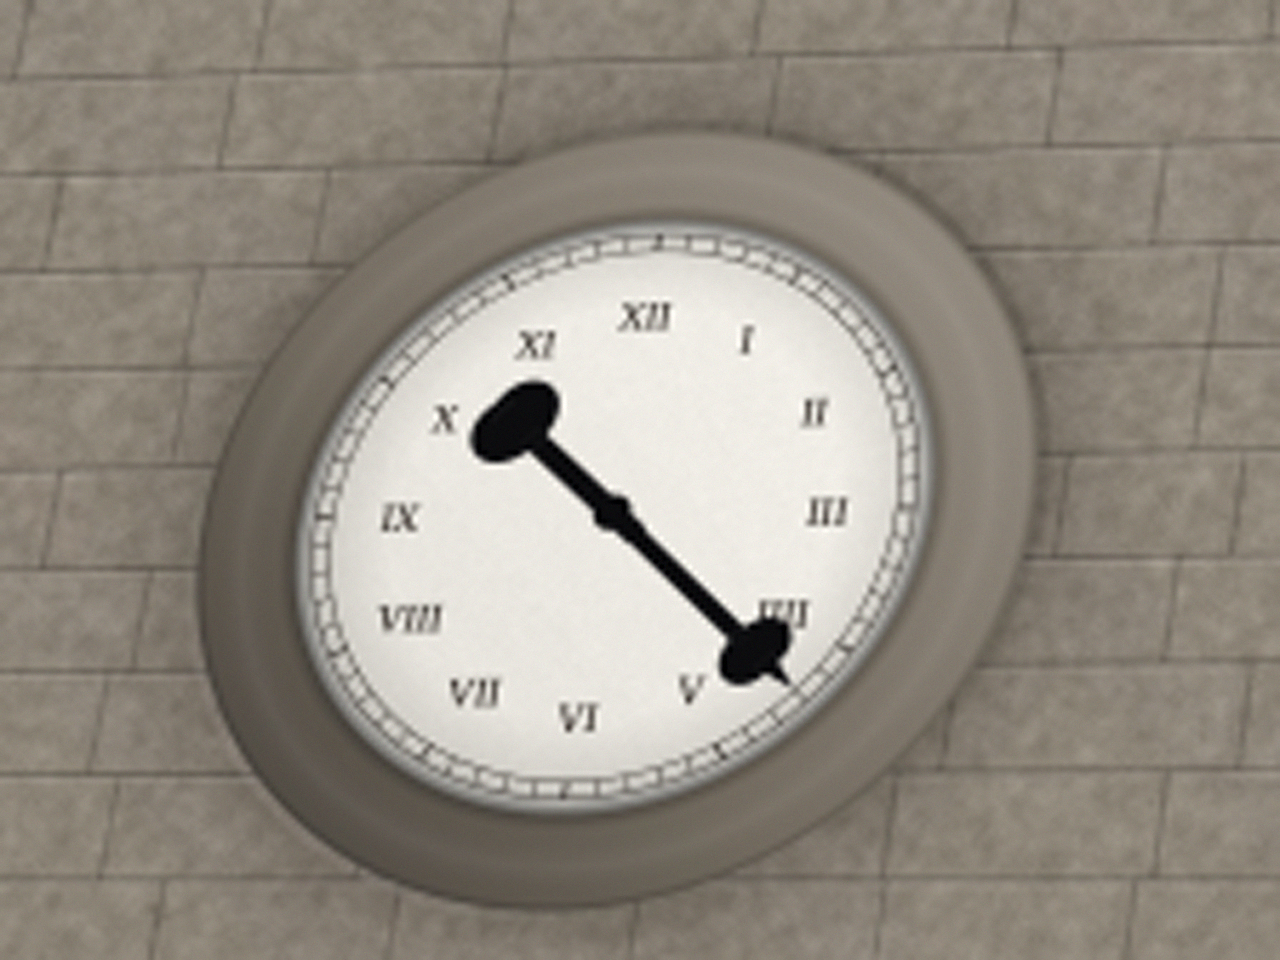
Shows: 10:22
